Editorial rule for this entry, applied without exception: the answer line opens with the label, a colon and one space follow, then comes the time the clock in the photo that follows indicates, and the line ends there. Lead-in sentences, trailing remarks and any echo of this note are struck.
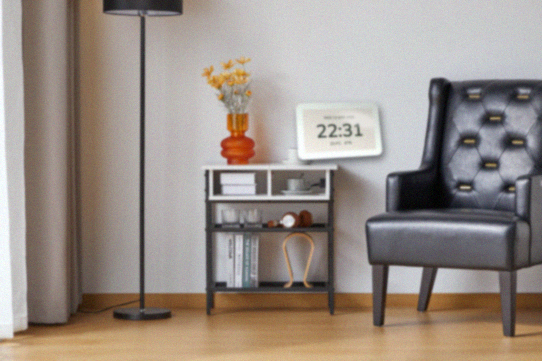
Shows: 22:31
